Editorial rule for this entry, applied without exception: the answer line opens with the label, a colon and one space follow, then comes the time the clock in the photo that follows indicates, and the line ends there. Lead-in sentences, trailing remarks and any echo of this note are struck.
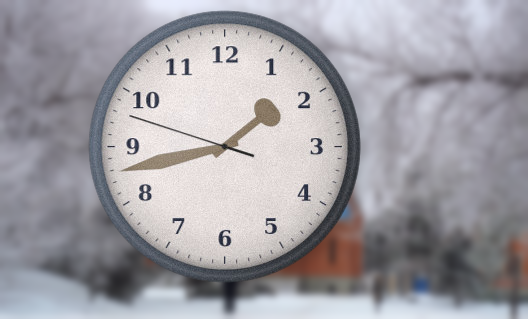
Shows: 1:42:48
